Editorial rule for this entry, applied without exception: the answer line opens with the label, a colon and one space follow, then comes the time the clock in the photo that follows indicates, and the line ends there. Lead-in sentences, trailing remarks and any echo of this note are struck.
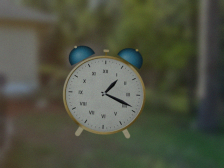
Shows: 1:19
